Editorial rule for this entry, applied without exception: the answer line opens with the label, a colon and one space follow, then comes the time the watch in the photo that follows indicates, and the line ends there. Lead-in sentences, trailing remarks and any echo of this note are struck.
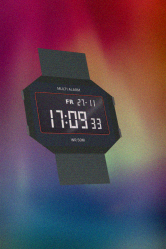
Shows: 17:09:33
